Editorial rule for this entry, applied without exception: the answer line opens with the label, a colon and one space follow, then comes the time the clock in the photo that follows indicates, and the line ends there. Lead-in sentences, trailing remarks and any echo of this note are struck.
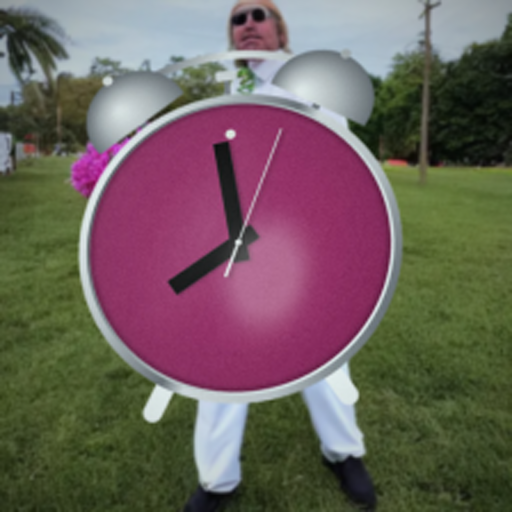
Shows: 7:59:04
